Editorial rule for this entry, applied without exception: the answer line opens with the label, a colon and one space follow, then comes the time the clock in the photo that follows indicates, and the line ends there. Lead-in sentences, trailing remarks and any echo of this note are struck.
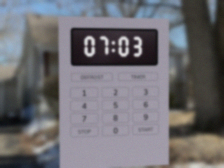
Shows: 7:03
